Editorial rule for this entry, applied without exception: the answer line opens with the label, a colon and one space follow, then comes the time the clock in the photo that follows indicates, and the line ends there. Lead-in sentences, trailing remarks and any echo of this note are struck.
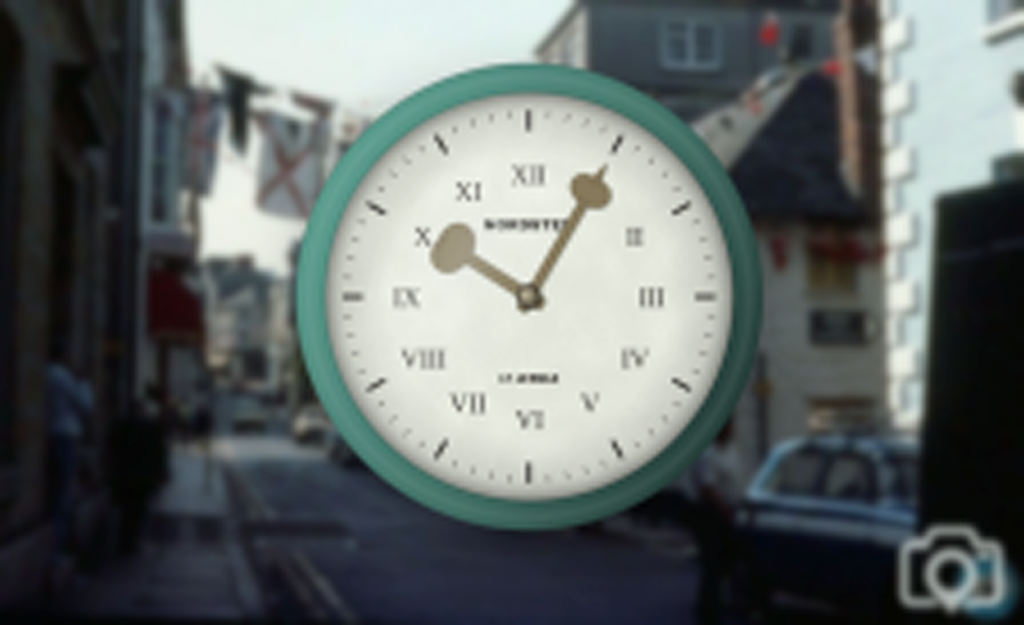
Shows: 10:05
